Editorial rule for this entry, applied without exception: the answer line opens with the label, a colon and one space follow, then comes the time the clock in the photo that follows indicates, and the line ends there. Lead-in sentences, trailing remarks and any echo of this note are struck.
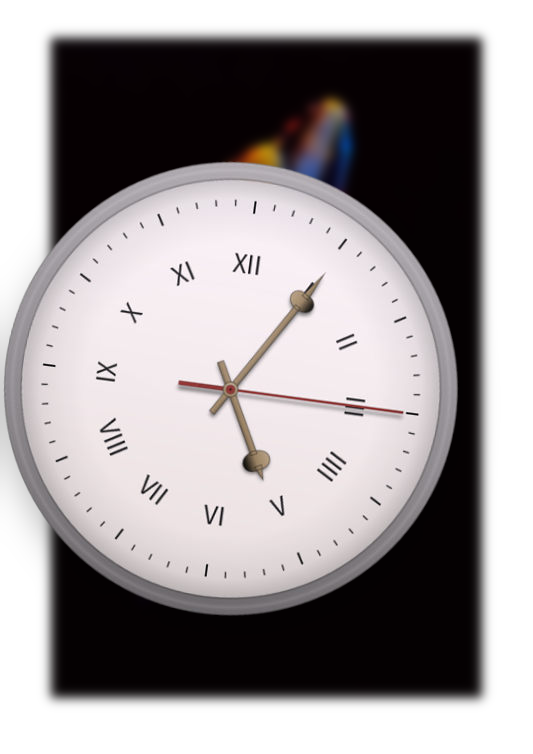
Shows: 5:05:15
